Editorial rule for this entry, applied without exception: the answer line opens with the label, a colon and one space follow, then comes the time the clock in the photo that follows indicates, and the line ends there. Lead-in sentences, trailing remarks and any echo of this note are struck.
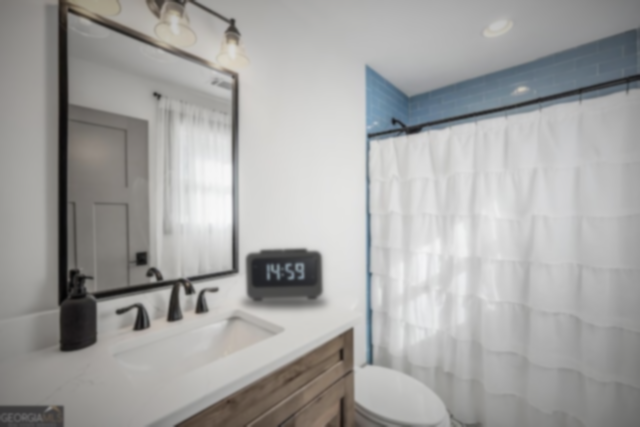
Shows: 14:59
